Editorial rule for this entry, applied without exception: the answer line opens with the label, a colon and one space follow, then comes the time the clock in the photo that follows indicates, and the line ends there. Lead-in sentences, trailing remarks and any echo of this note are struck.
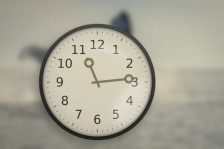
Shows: 11:14
